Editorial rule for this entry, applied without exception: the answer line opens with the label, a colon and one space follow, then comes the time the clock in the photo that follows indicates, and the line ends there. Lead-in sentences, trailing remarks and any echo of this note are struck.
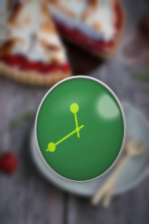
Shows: 11:40
